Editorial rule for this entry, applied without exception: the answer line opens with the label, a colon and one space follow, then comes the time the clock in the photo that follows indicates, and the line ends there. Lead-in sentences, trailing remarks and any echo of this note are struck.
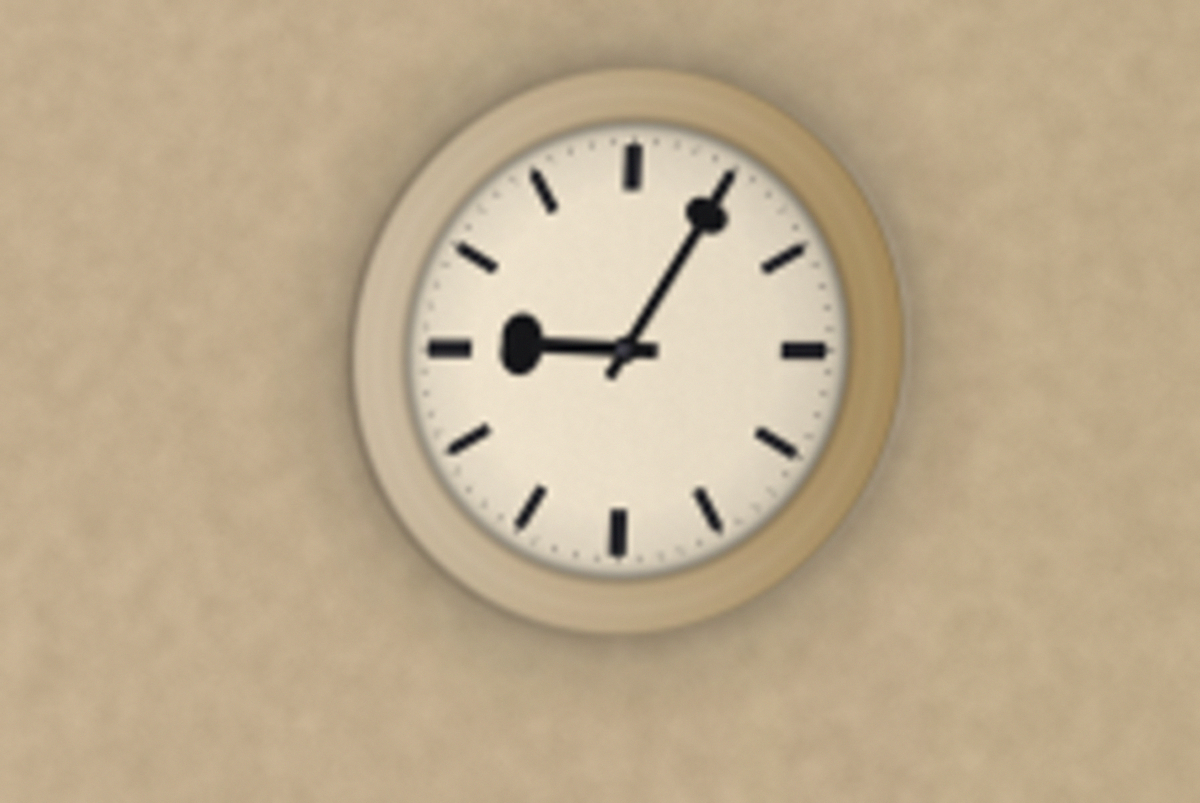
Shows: 9:05
